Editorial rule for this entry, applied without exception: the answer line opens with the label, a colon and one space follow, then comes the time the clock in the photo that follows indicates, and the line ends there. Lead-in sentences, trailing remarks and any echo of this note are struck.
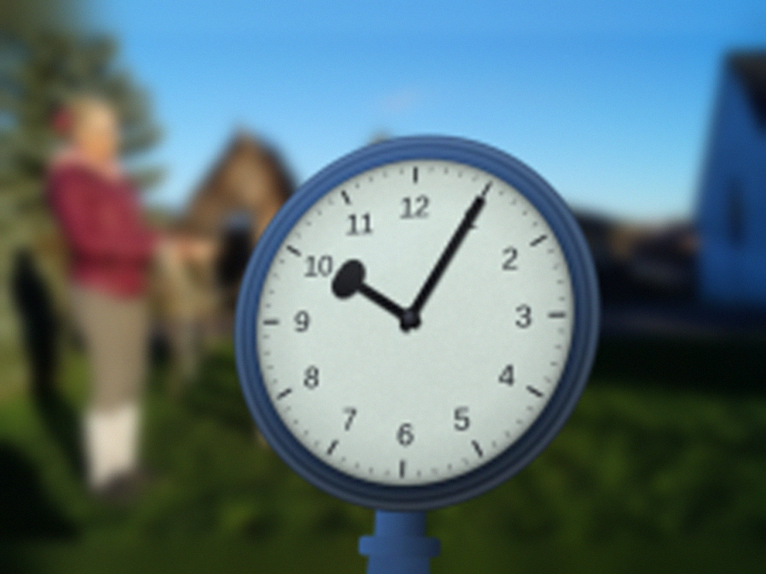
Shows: 10:05
